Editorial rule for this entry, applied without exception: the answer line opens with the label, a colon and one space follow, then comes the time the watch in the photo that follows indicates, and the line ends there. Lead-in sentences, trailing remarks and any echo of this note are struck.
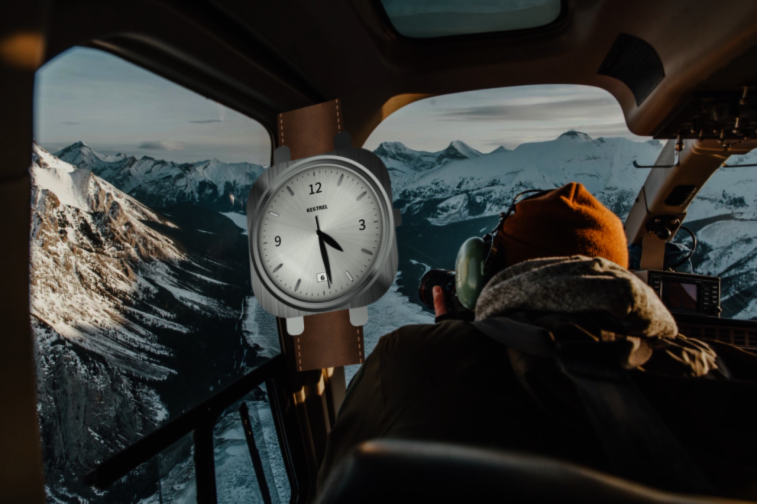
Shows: 4:28:29
